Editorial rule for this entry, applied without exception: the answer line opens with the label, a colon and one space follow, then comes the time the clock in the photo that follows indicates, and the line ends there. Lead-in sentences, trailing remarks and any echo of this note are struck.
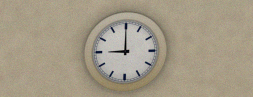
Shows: 9:00
